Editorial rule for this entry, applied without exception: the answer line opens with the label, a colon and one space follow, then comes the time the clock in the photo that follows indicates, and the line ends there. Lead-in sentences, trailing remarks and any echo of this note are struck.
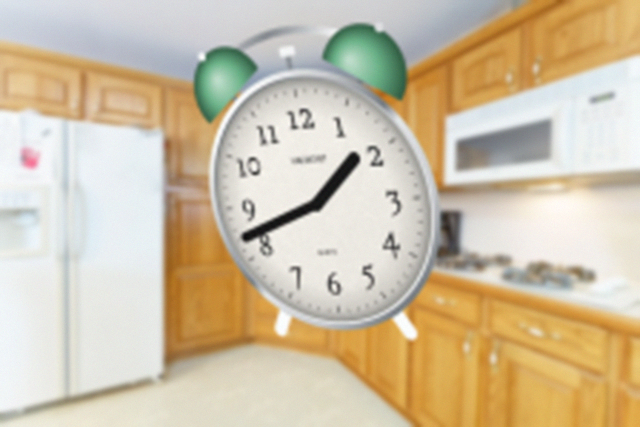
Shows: 1:42
